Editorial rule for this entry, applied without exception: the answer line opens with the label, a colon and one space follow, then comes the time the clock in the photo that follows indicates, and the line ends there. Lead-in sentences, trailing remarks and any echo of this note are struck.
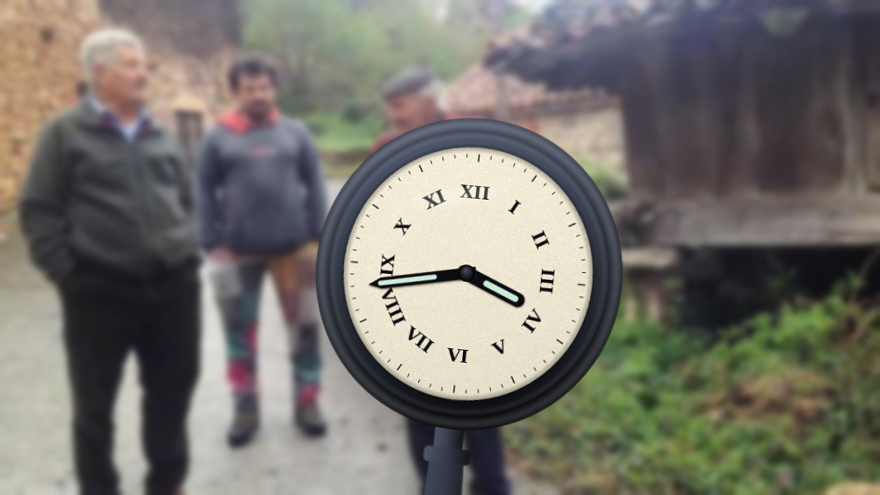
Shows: 3:43
